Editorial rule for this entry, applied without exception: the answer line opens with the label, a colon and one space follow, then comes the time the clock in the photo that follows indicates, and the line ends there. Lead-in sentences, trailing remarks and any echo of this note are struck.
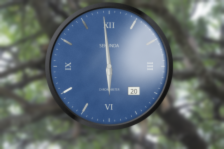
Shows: 5:59
